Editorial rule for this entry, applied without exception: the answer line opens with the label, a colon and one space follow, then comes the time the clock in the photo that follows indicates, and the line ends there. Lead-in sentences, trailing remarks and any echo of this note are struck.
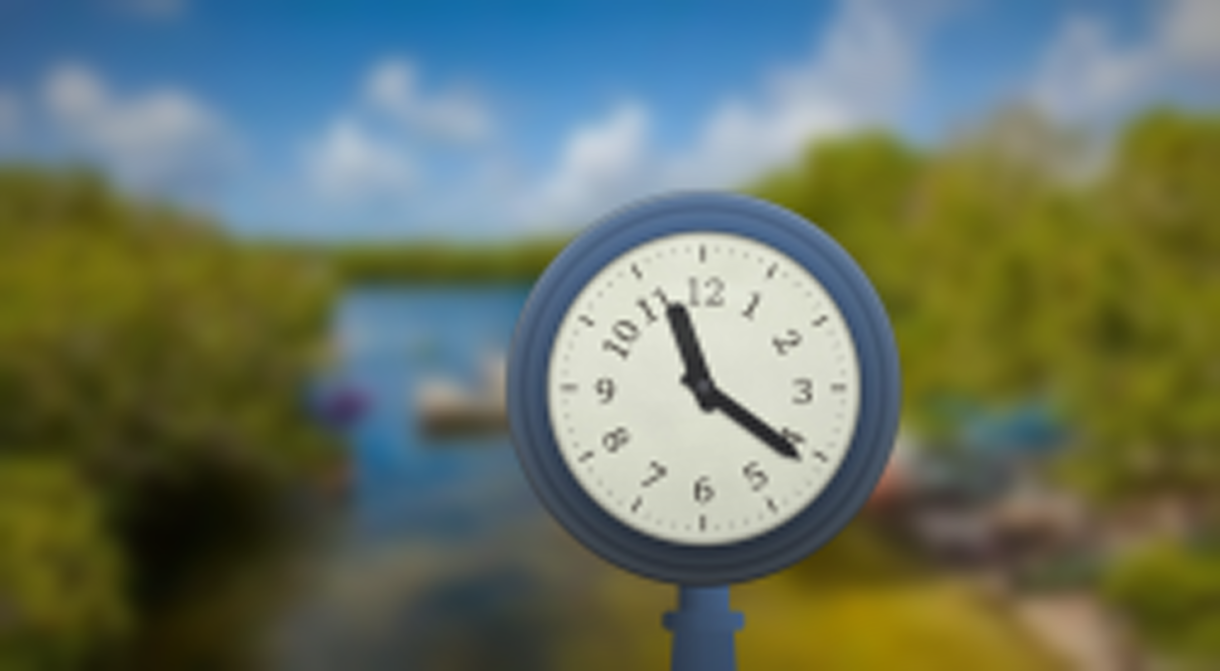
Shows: 11:21
